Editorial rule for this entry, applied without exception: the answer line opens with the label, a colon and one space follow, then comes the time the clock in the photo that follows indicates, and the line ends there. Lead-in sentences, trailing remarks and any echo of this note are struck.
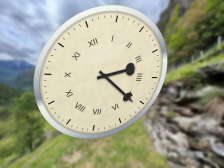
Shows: 3:26
